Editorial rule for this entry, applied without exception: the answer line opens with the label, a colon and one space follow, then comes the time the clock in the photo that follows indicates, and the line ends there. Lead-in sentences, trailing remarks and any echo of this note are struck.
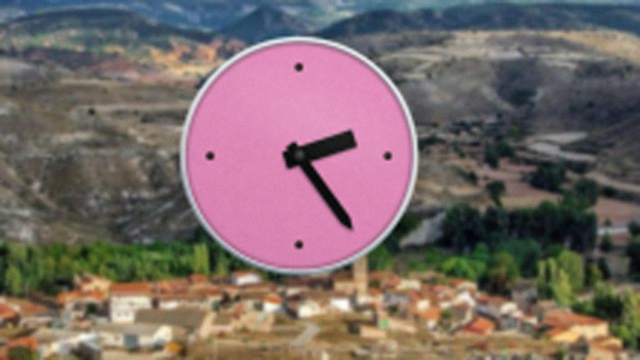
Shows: 2:24
